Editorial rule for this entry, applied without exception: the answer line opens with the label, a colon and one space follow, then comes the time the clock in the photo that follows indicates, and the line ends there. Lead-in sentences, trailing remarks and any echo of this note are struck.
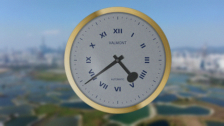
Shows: 4:39
